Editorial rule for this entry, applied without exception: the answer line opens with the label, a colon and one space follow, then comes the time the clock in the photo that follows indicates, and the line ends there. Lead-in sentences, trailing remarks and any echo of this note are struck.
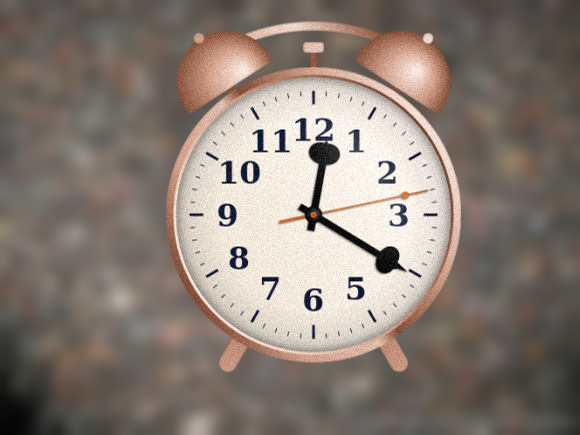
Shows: 12:20:13
